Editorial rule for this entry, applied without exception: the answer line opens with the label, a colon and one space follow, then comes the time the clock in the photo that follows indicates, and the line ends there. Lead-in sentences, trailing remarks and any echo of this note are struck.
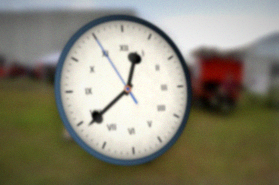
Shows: 12:38:55
